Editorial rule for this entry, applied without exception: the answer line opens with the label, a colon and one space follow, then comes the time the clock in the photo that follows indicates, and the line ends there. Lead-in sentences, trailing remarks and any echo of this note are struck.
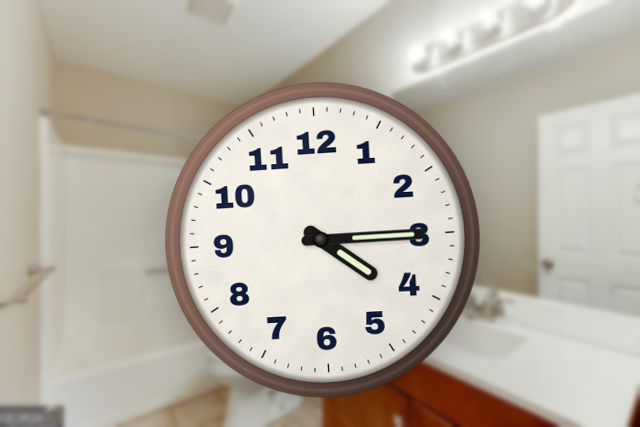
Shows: 4:15
